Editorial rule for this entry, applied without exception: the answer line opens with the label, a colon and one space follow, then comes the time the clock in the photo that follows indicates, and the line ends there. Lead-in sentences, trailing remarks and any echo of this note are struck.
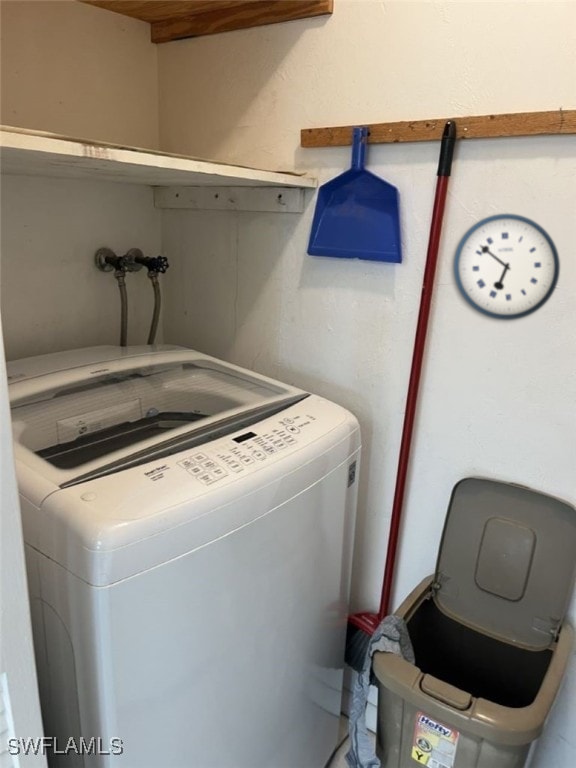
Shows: 6:52
